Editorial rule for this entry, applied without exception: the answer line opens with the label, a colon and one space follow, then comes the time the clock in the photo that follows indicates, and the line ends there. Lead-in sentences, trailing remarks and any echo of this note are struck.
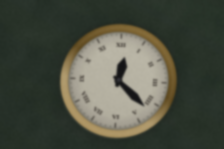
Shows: 12:22
